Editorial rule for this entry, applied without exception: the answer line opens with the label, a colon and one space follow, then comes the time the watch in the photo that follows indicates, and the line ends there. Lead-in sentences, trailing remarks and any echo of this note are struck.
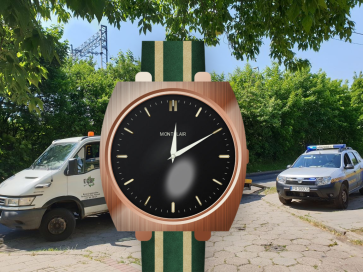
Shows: 12:10
